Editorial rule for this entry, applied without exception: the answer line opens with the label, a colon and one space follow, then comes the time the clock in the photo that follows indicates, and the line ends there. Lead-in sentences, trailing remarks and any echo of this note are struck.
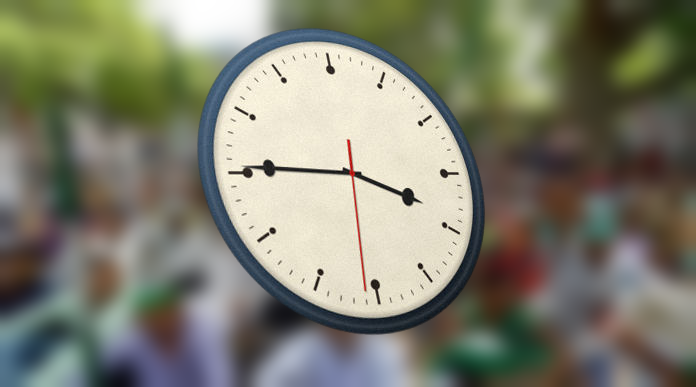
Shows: 3:45:31
